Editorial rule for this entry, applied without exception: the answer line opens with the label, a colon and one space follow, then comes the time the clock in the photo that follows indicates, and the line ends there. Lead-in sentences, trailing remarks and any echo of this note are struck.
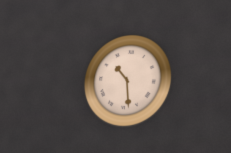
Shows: 10:28
